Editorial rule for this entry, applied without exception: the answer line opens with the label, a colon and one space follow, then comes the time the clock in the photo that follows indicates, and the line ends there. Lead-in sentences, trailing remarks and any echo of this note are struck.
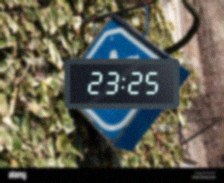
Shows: 23:25
